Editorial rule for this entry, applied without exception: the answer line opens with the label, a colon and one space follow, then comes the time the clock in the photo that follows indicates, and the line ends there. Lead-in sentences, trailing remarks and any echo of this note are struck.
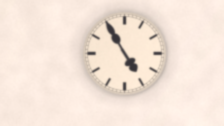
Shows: 4:55
